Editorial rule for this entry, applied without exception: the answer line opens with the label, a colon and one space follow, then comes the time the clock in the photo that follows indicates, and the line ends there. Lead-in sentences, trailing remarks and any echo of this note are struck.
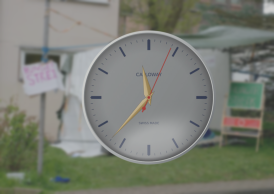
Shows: 11:37:04
